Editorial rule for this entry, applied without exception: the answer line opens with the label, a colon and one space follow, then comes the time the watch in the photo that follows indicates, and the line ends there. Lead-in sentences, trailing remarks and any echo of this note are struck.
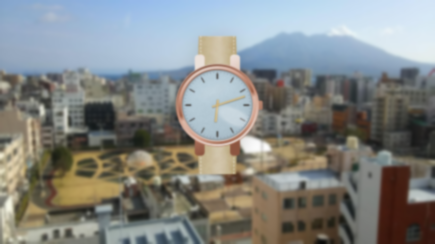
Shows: 6:12
